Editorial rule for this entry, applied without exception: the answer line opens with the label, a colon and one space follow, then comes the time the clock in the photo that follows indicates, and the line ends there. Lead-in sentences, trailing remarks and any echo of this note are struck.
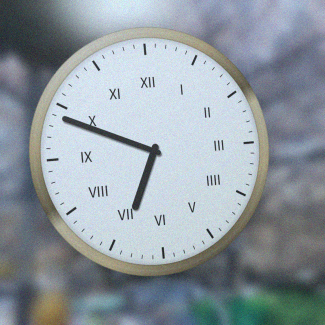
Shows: 6:49
